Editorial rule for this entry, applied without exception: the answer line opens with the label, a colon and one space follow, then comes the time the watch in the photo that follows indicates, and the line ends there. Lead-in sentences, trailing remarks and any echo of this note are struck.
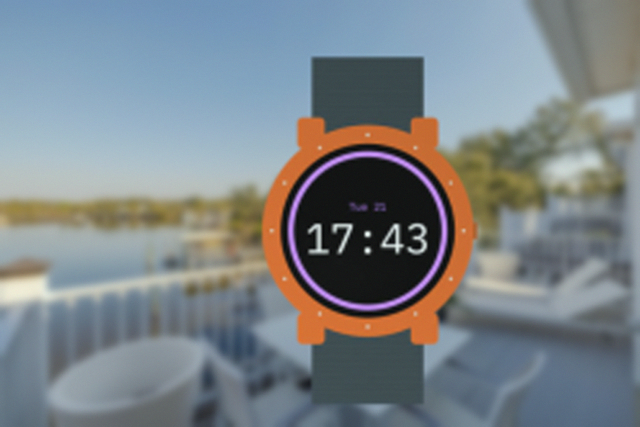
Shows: 17:43
